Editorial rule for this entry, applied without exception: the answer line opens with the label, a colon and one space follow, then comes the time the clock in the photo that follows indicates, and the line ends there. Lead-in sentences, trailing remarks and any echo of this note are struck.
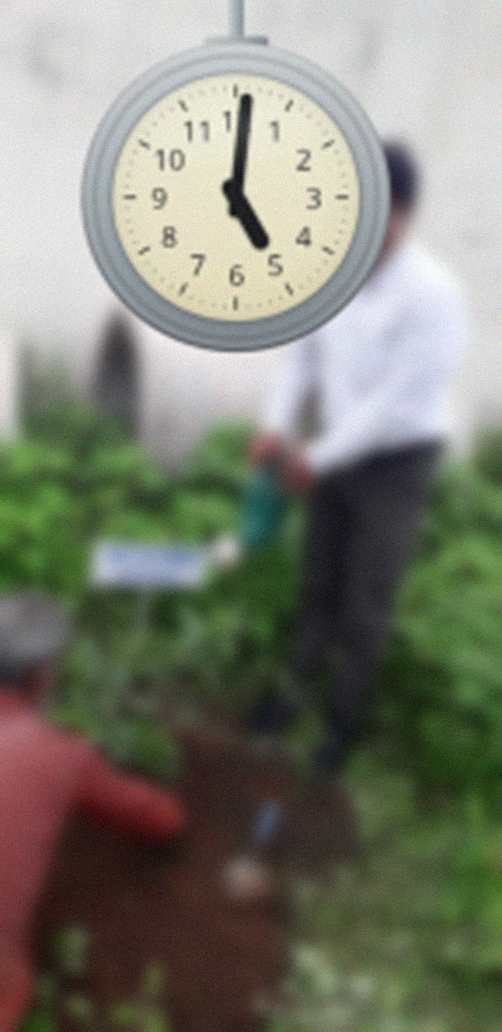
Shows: 5:01
